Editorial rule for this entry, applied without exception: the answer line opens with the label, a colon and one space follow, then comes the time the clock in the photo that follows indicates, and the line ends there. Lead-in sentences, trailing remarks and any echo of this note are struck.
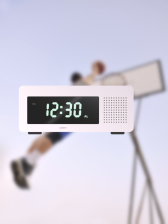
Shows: 12:30
